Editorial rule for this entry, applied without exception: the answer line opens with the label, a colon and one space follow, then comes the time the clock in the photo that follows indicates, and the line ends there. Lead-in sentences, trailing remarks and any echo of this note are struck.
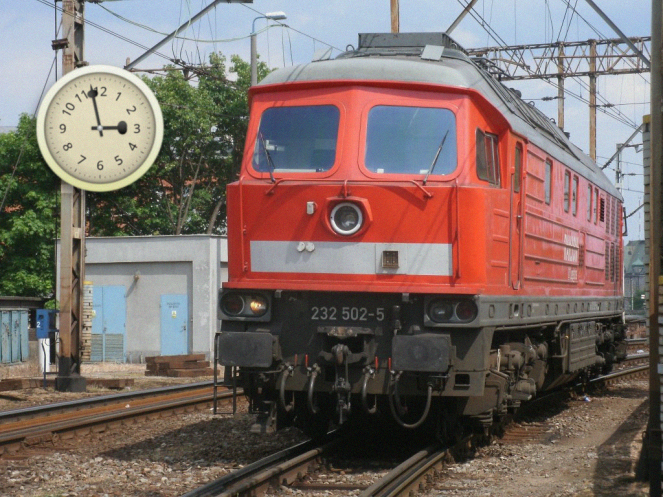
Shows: 2:58
